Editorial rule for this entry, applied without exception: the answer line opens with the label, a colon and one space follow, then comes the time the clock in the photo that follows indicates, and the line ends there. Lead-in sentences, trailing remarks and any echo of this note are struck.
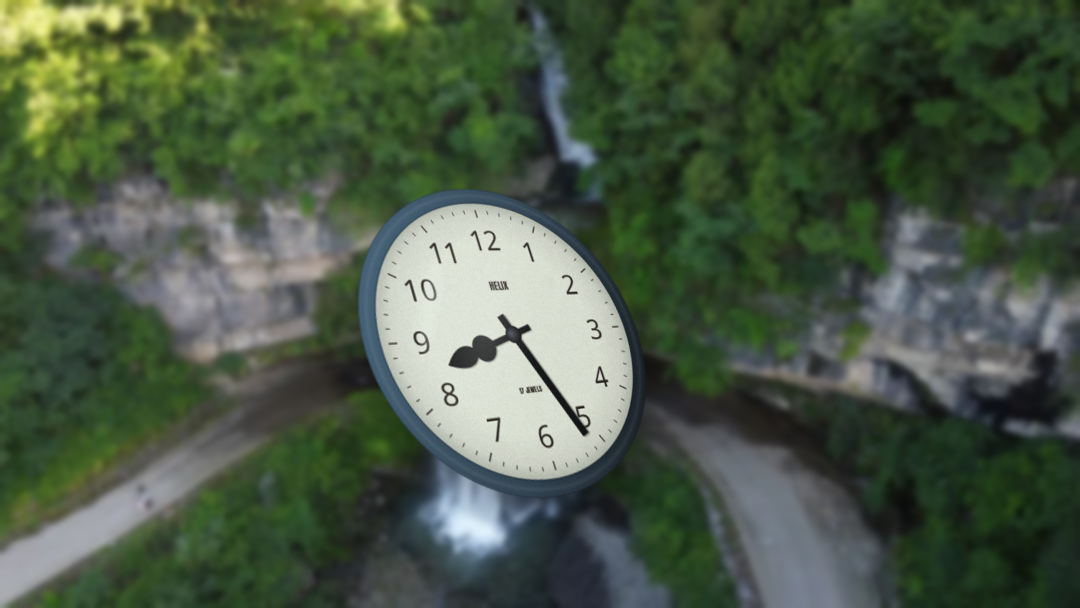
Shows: 8:26
